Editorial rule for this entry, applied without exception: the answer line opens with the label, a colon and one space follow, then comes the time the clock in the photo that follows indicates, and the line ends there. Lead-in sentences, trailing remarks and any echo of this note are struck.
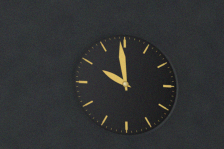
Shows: 9:59
